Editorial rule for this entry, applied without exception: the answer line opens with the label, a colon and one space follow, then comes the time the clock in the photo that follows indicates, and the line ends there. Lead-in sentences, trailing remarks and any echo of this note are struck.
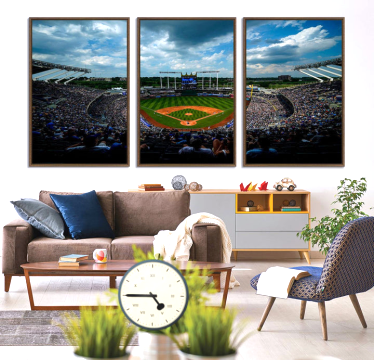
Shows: 4:45
